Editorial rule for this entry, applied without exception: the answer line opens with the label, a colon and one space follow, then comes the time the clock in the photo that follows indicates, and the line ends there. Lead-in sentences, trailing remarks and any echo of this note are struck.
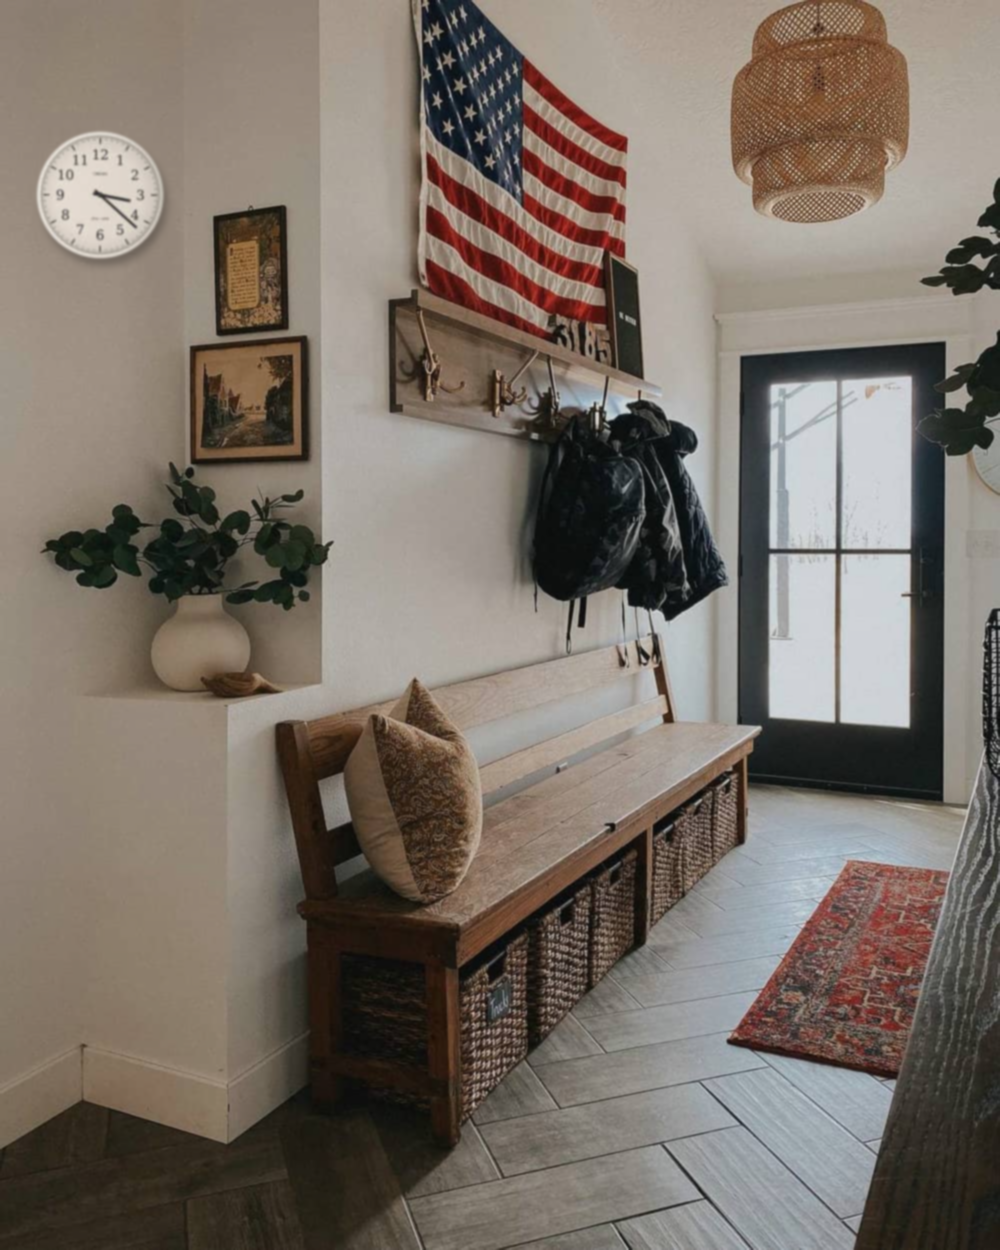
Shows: 3:22
